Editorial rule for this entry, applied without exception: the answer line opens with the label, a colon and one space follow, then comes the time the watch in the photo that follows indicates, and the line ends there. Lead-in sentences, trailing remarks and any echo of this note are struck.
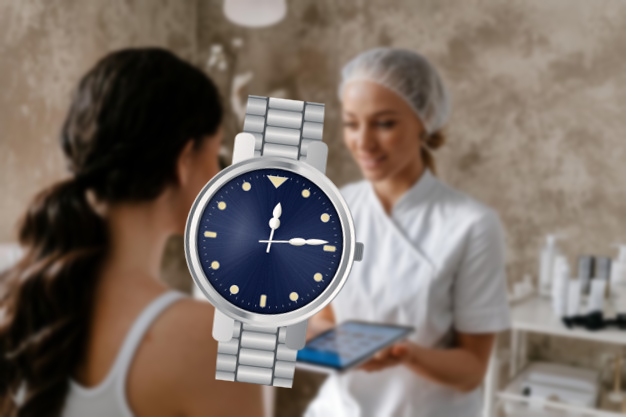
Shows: 12:14
